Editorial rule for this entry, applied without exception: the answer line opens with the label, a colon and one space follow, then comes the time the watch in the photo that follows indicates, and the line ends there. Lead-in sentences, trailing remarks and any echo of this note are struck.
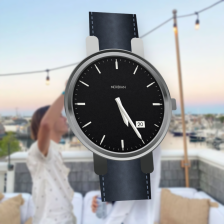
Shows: 5:25
